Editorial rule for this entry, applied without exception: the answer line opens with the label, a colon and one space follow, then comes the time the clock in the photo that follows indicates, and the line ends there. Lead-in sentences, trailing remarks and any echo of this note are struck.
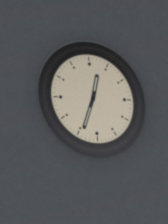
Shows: 12:34
